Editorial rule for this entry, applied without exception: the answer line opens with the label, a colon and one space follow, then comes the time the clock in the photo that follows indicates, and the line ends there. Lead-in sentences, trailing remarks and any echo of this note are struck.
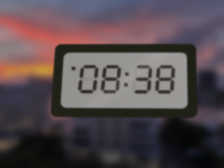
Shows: 8:38
